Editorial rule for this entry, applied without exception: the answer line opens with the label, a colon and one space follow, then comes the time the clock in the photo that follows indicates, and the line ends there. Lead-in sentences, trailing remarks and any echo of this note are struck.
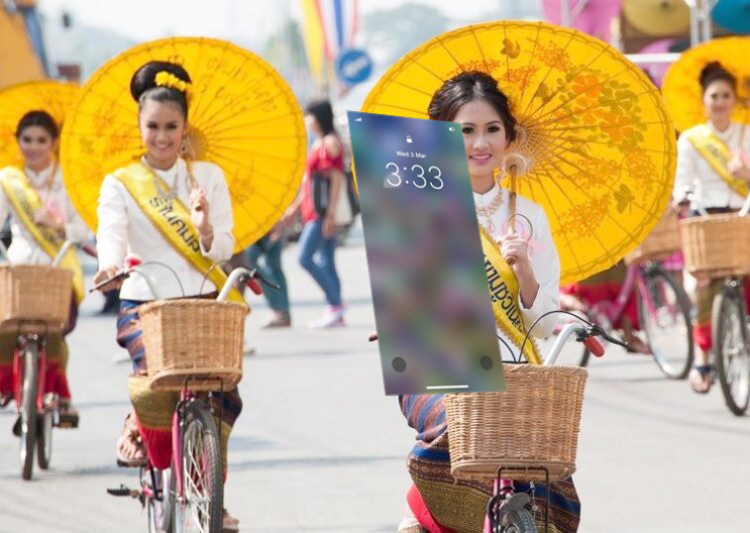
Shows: 3:33
